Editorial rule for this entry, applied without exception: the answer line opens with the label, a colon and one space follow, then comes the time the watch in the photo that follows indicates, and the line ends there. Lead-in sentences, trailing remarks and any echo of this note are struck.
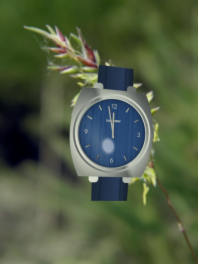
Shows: 11:58
